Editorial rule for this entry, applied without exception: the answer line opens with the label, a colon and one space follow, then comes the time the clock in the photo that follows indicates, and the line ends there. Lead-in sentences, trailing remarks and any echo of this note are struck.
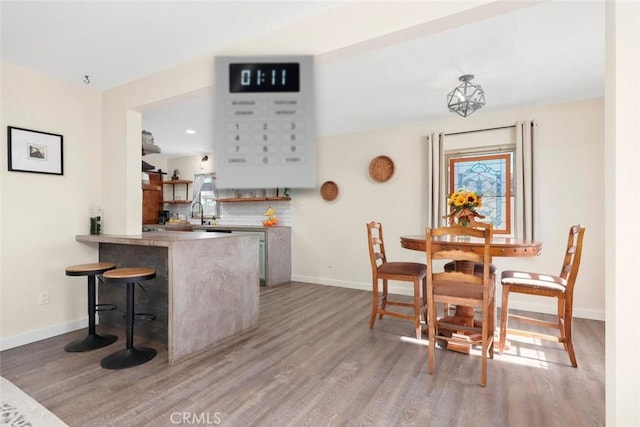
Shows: 1:11
